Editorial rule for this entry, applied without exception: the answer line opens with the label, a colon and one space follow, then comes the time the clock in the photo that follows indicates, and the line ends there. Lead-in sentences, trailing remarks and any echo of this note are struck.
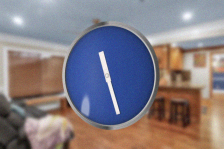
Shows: 11:27
